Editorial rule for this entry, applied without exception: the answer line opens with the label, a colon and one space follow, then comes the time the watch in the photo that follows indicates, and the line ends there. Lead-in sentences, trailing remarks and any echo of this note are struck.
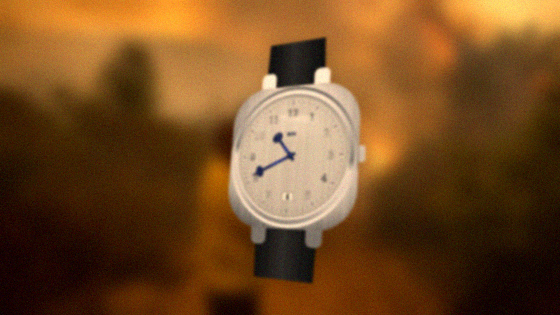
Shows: 10:41
